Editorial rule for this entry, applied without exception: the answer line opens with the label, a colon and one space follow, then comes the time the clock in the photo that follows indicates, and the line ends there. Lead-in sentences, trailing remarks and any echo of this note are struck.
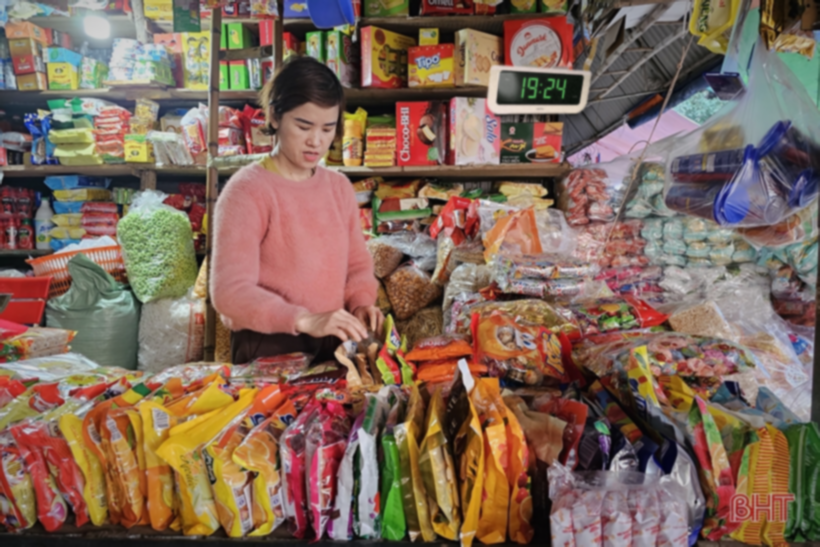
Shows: 19:24
